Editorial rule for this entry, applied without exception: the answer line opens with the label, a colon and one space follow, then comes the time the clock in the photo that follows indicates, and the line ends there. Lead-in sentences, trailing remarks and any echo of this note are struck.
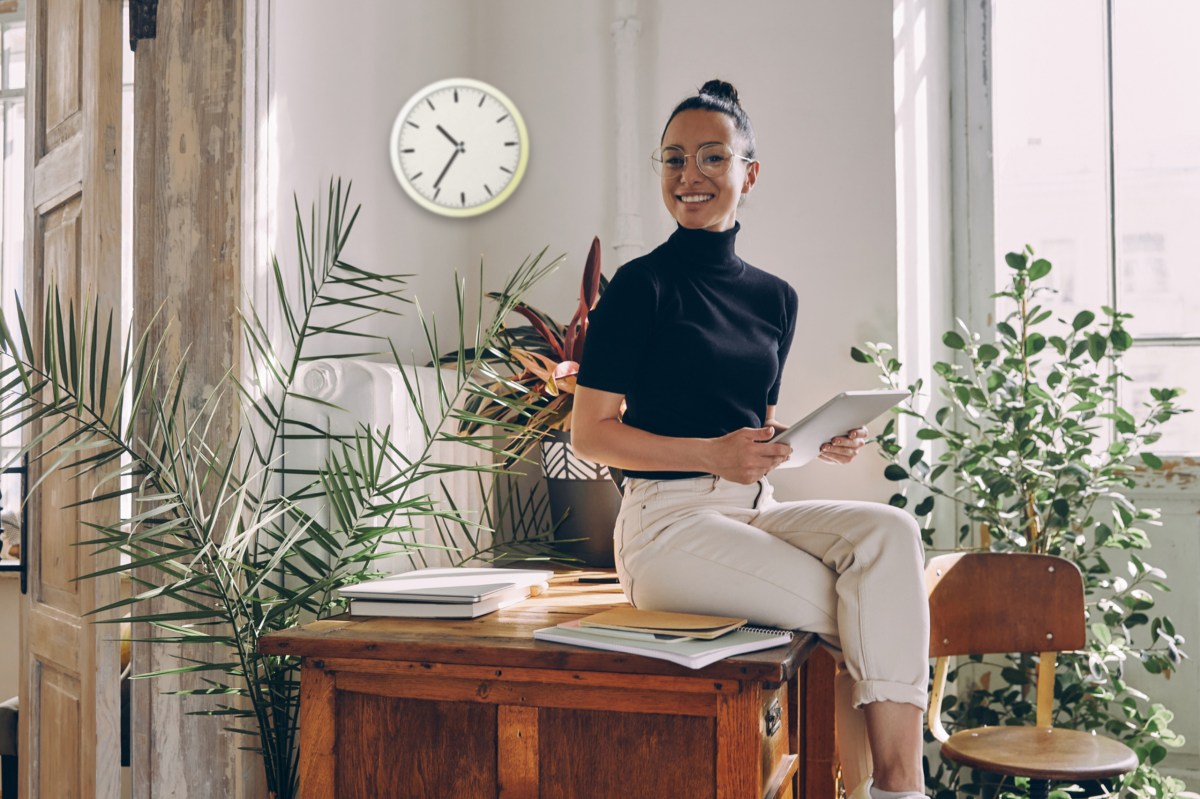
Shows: 10:36
